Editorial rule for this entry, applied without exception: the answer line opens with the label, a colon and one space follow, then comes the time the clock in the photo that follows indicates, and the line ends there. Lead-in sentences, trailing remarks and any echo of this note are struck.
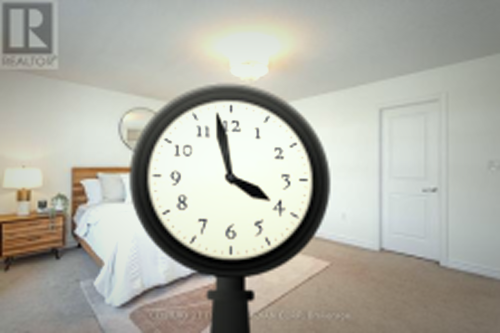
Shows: 3:58
